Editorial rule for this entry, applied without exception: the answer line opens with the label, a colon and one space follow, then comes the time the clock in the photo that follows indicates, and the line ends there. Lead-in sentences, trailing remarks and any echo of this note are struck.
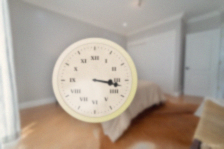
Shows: 3:17
